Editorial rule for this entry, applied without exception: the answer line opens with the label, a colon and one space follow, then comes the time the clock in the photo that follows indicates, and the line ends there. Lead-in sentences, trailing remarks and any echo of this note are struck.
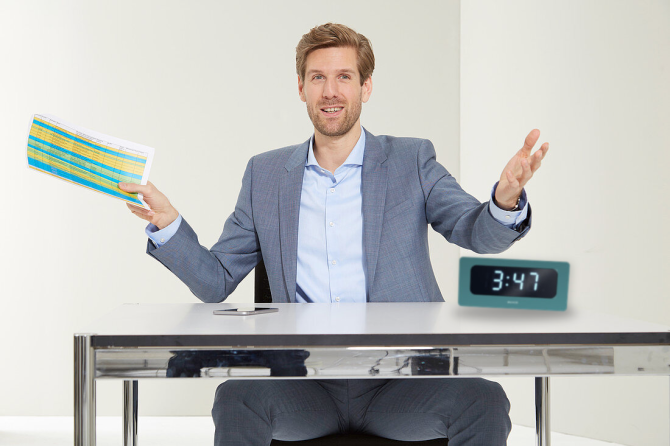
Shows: 3:47
